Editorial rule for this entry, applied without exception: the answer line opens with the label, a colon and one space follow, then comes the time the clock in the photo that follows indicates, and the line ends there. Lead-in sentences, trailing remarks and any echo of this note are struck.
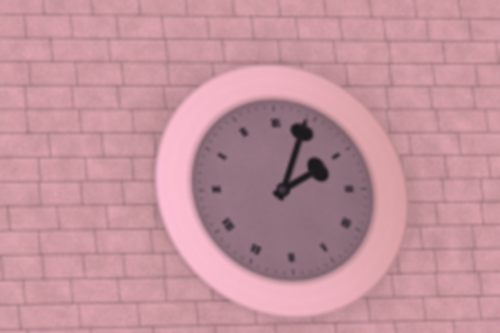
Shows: 2:04
